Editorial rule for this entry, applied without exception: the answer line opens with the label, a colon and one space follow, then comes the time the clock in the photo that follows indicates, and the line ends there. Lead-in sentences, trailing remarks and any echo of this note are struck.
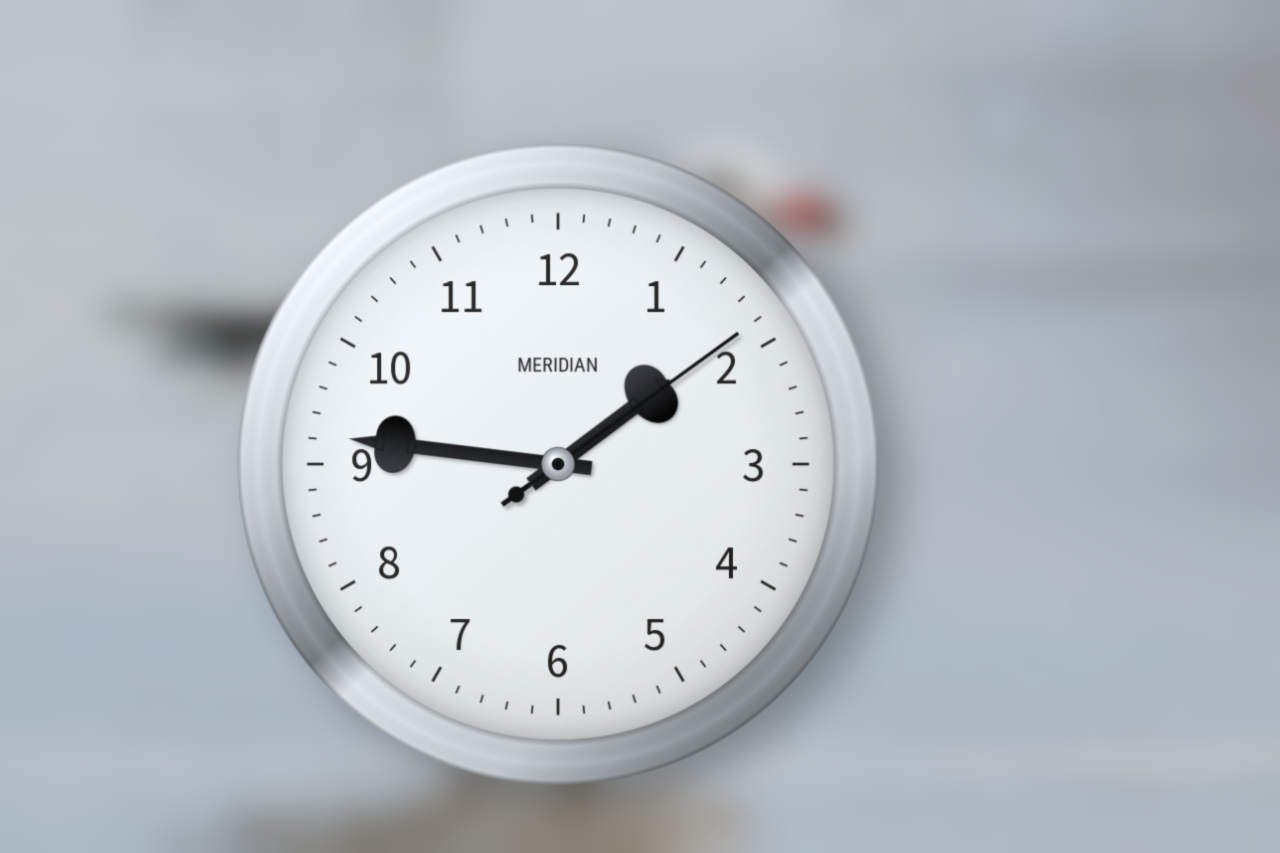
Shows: 1:46:09
